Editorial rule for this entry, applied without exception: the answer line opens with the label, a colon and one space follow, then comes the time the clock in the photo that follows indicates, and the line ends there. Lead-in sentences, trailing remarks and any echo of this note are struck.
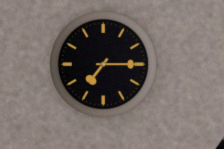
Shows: 7:15
